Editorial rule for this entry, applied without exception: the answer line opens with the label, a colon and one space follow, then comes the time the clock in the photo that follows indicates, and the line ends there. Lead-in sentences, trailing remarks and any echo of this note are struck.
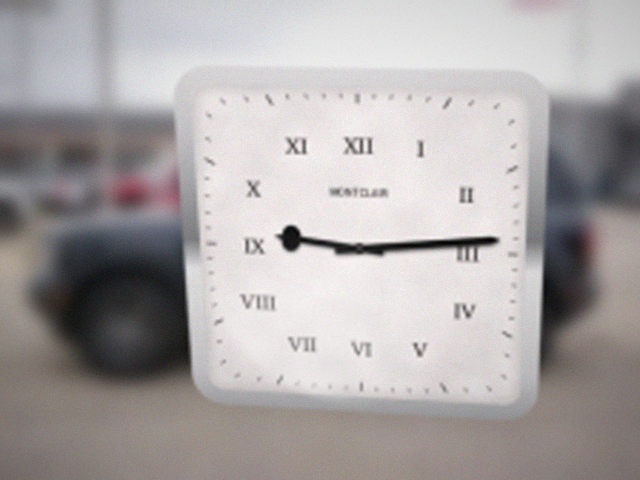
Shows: 9:14
